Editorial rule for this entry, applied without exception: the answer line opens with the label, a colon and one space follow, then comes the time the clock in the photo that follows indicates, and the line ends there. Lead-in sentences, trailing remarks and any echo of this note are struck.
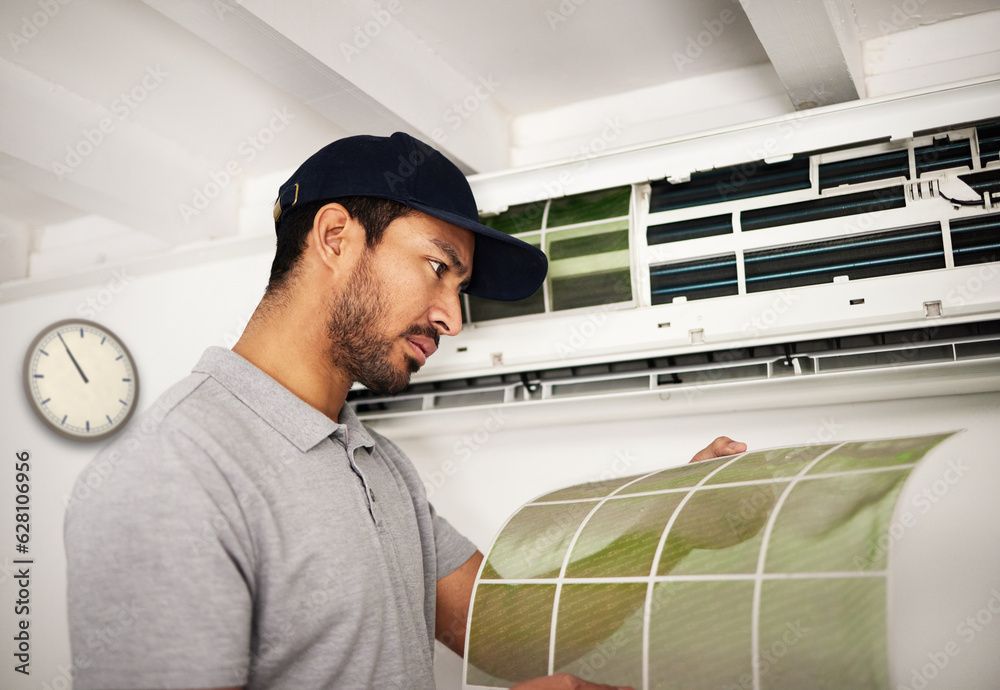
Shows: 10:55
